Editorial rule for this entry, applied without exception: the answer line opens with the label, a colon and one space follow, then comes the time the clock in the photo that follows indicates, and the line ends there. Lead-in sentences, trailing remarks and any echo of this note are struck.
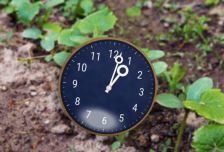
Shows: 1:02
